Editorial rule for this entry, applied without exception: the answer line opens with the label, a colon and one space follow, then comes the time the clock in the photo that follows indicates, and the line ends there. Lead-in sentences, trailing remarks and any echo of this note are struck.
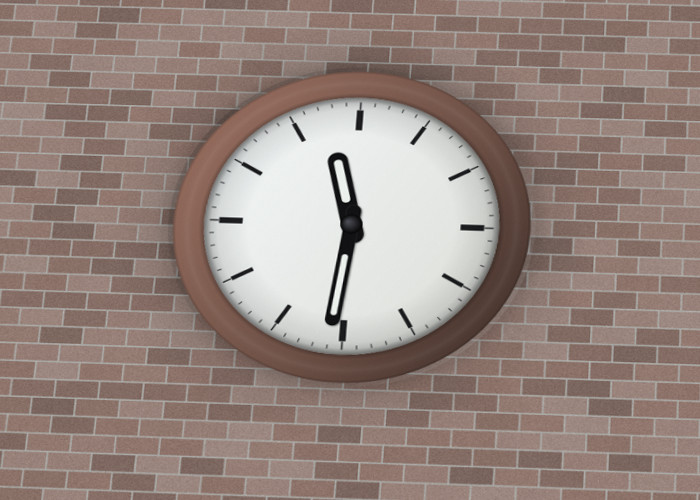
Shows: 11:31
